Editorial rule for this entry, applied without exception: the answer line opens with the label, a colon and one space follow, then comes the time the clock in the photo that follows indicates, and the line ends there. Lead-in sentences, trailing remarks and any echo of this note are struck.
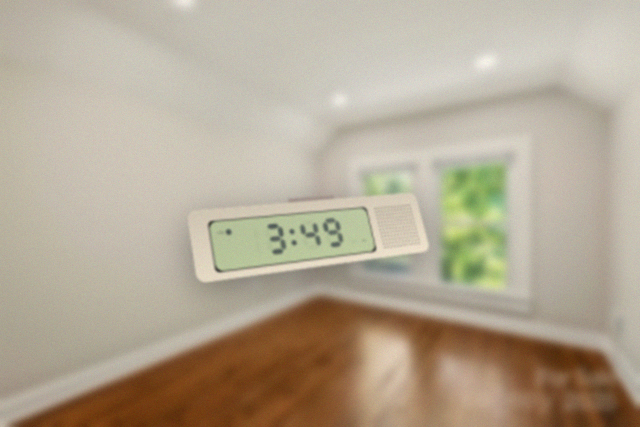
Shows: 3:49
